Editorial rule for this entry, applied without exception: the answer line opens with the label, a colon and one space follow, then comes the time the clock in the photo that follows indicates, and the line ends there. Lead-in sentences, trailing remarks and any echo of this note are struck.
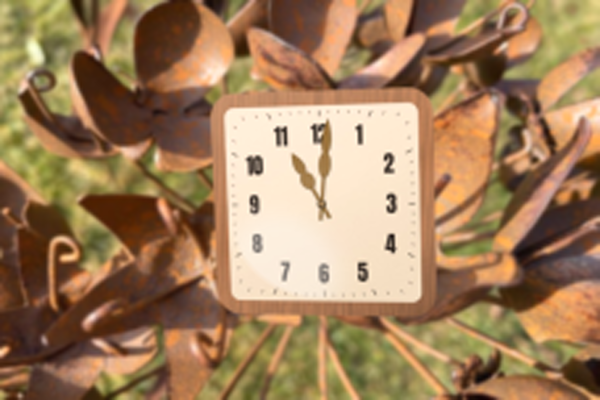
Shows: 11:01
